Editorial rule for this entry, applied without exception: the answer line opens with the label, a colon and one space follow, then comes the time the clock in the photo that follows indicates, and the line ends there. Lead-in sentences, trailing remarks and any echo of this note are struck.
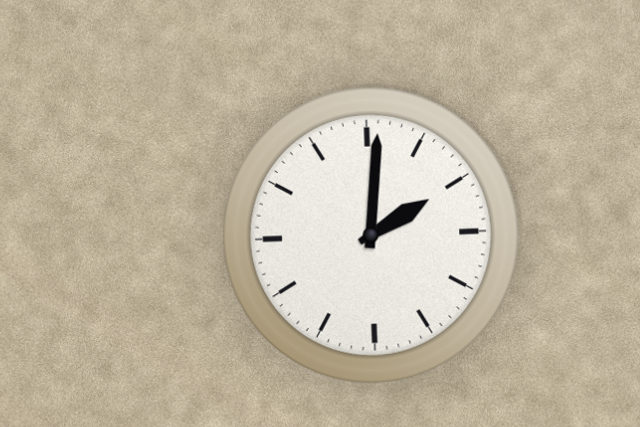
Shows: 2:01
